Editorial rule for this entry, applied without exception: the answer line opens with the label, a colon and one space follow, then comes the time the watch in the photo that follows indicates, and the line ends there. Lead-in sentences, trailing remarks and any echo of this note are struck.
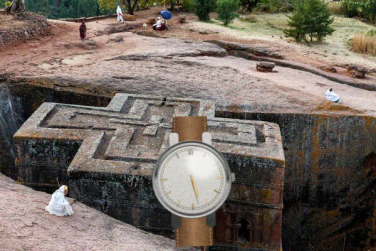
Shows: 5:28
